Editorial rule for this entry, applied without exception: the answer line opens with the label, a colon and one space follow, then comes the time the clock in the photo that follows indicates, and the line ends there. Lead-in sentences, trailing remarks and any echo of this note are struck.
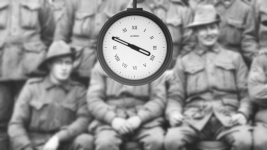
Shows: 3:49
